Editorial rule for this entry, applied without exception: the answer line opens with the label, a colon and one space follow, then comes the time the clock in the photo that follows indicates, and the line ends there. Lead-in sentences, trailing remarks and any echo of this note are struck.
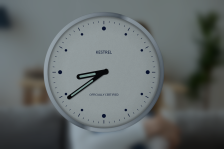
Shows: 8:39
